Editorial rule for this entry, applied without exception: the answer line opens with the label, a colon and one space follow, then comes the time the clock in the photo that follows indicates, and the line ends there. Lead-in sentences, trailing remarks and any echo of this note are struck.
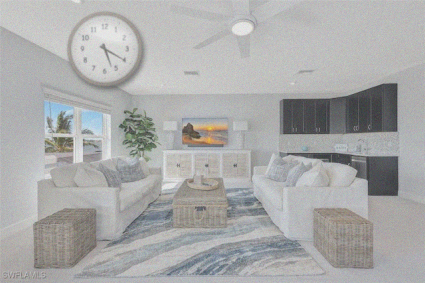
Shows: 5:20
